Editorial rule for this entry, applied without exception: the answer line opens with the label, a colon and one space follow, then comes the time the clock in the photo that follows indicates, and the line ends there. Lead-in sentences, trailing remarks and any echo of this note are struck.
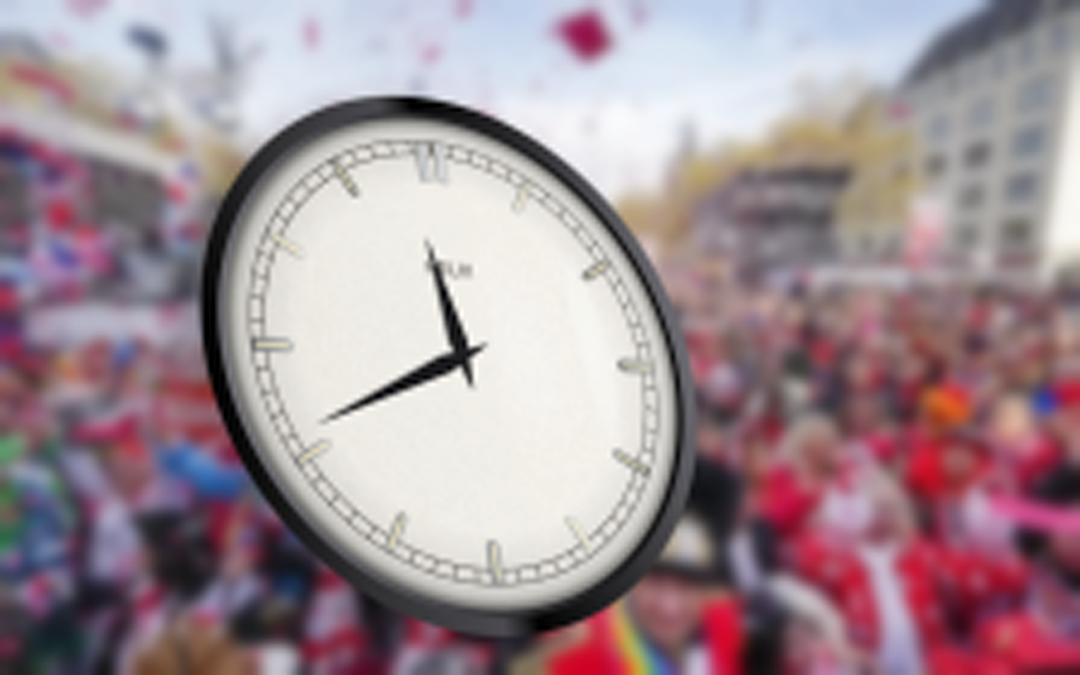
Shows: 11:41
